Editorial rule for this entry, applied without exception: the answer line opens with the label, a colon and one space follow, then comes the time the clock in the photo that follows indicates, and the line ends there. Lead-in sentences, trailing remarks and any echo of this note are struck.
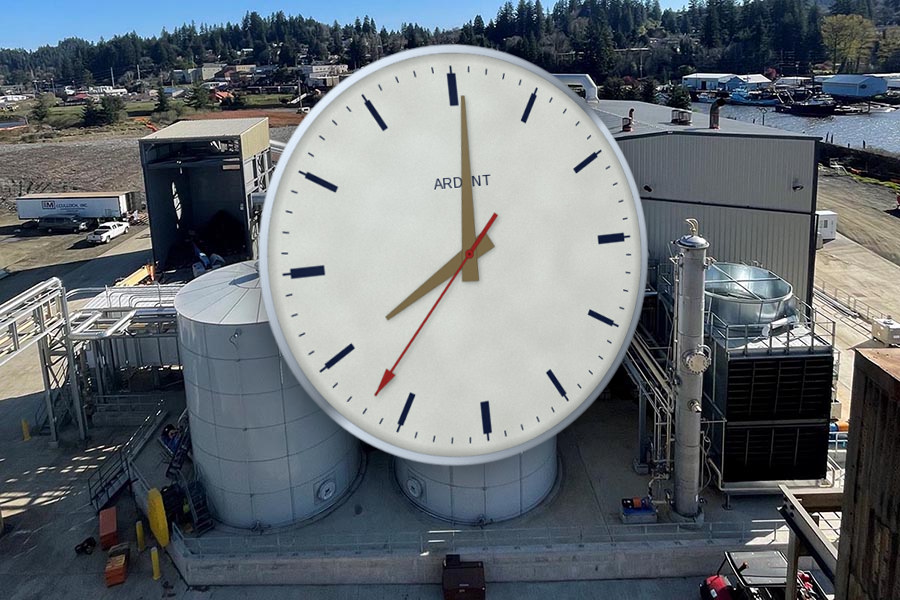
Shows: 8:00:37
